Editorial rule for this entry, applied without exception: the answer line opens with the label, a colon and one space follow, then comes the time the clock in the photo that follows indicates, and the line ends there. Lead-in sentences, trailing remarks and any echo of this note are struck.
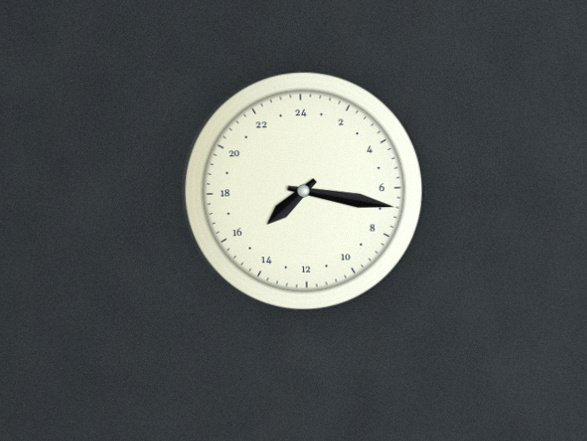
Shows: 15:17
